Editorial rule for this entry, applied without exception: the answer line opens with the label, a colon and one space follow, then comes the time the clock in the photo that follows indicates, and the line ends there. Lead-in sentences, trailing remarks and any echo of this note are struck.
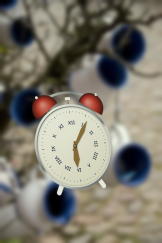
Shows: 6:06
